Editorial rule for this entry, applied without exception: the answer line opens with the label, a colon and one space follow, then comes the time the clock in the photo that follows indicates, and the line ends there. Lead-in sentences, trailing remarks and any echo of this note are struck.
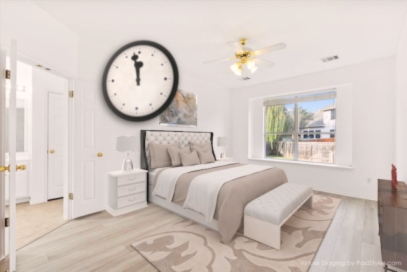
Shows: 11:58
